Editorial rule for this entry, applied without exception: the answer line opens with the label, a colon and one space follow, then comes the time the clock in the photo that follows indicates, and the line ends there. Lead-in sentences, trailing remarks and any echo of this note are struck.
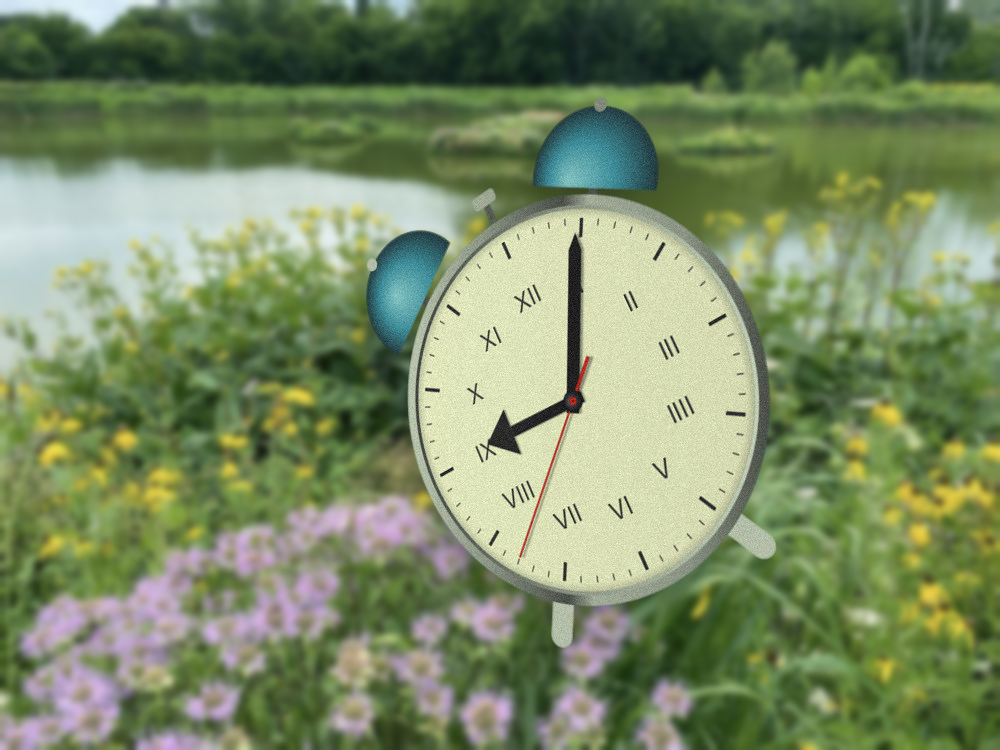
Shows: 9:04:38
